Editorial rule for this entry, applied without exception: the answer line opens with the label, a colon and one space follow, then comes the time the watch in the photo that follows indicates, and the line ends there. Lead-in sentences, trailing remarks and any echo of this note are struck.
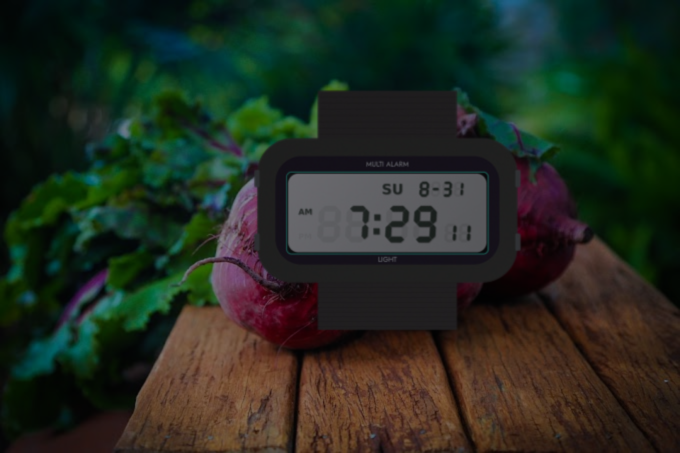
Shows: 7:29:11
